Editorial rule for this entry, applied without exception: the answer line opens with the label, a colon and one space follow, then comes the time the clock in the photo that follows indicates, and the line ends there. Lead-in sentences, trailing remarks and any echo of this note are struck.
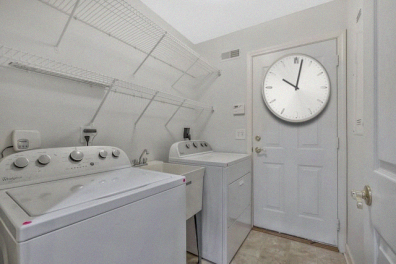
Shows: 10:02
